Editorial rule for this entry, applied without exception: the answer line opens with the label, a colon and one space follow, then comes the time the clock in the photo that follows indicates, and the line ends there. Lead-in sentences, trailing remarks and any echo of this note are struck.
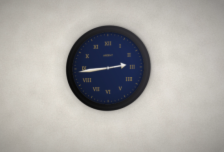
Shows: 2:44
